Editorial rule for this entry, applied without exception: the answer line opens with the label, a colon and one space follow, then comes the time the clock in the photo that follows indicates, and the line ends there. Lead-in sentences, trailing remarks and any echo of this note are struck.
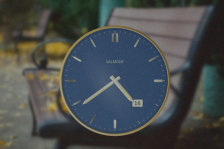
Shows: 4:39
